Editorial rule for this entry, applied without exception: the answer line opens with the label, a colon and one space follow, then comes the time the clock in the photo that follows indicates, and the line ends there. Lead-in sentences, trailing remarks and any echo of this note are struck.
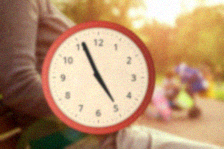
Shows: 4:56
